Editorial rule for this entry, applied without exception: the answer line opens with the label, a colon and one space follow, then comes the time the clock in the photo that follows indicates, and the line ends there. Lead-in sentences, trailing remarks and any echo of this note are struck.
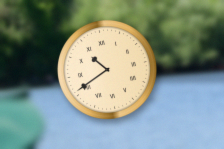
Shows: 10:41
